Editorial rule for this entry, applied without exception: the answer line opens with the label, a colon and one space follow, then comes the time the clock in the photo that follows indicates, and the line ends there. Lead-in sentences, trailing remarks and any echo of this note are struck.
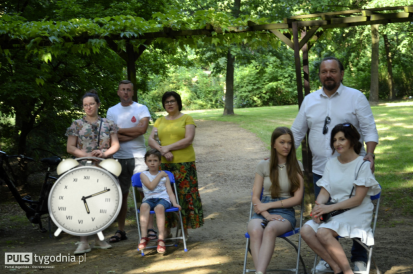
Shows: 5:11
